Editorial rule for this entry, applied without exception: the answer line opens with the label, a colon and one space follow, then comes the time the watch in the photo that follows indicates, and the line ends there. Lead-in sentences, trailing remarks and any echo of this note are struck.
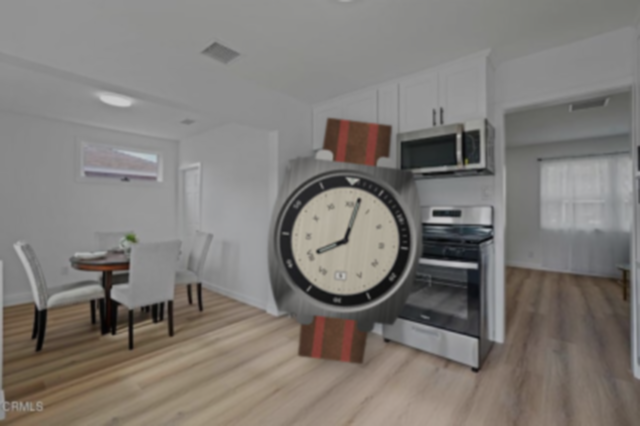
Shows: 8:02
